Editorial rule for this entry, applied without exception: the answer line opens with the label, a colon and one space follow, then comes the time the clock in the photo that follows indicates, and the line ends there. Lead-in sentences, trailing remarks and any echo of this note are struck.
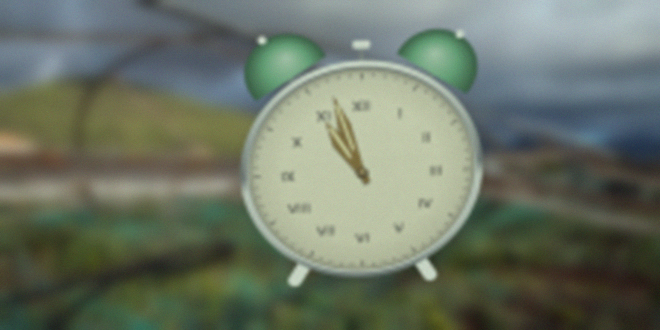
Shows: 10:57
